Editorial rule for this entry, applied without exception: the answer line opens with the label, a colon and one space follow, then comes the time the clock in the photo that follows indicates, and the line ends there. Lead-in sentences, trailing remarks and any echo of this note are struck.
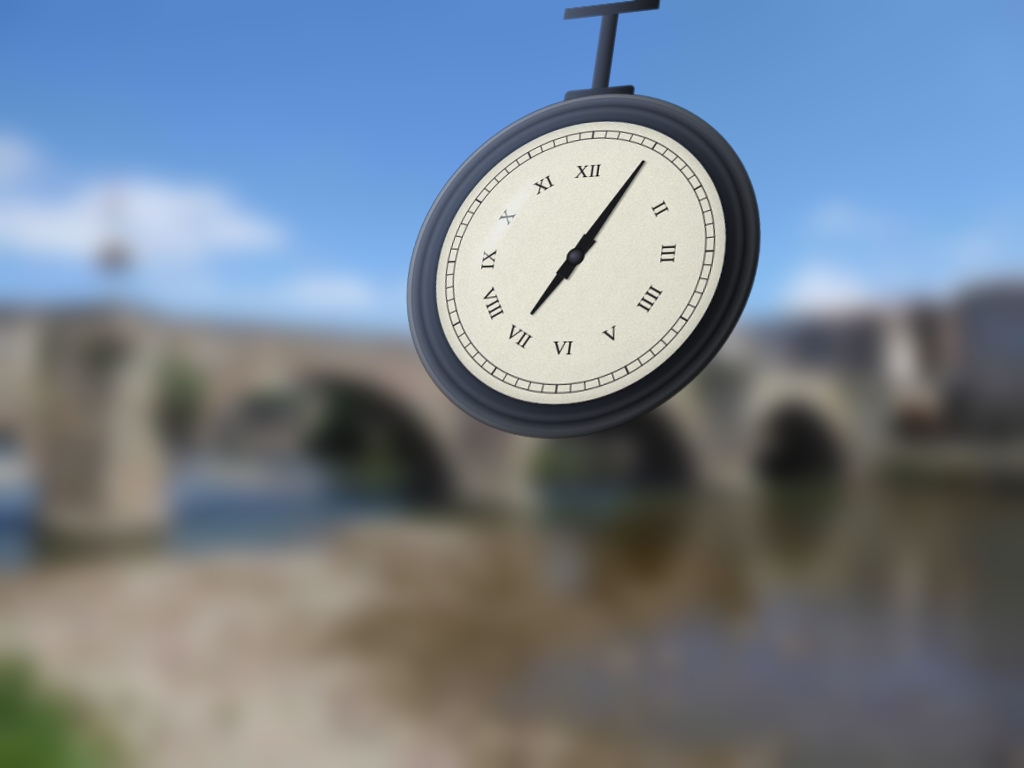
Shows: 7:05
